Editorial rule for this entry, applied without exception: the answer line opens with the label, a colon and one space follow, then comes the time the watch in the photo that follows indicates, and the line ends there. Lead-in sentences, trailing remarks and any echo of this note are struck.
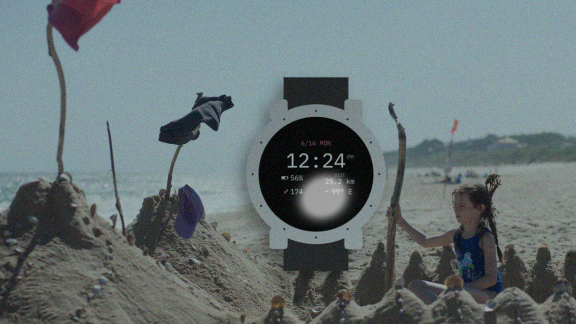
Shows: 12:24
